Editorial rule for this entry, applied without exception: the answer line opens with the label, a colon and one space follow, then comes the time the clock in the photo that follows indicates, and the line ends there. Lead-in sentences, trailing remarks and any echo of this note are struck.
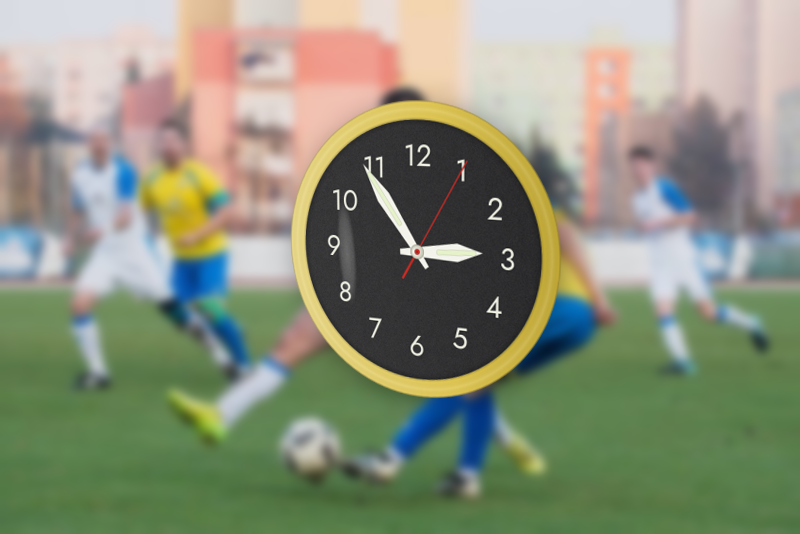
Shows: 2:54:05
